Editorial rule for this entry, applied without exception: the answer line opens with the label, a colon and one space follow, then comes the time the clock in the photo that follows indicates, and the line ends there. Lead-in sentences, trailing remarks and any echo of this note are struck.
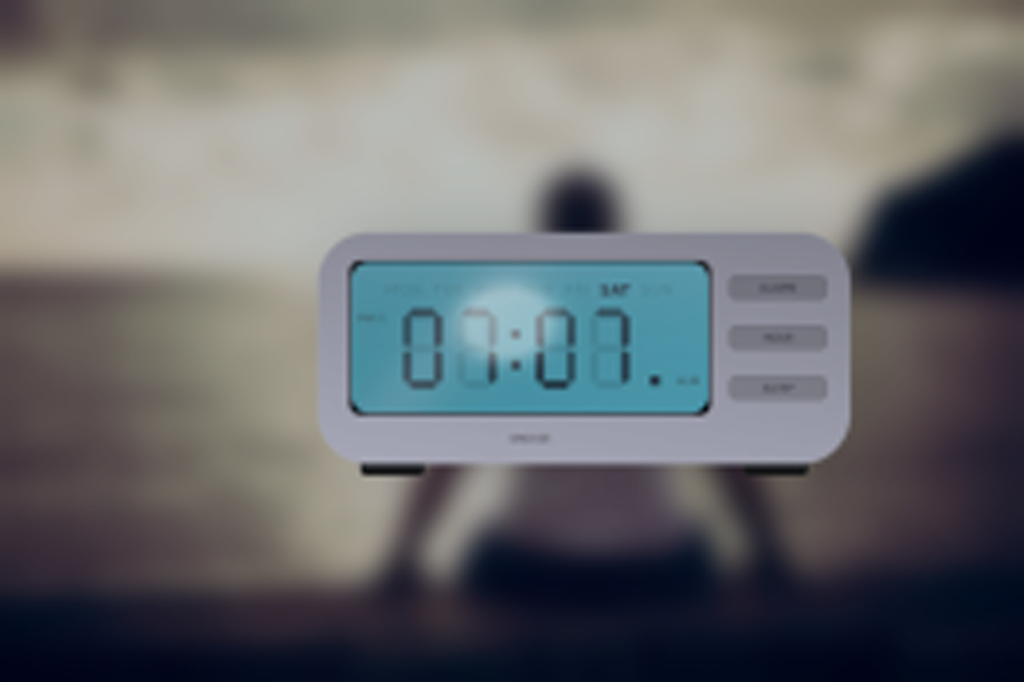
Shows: 7:07
